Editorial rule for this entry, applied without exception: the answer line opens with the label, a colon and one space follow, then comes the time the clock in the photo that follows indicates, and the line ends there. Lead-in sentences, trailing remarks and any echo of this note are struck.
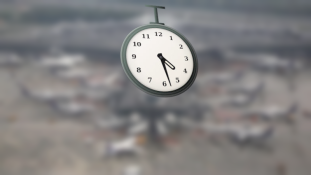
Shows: 4:28
